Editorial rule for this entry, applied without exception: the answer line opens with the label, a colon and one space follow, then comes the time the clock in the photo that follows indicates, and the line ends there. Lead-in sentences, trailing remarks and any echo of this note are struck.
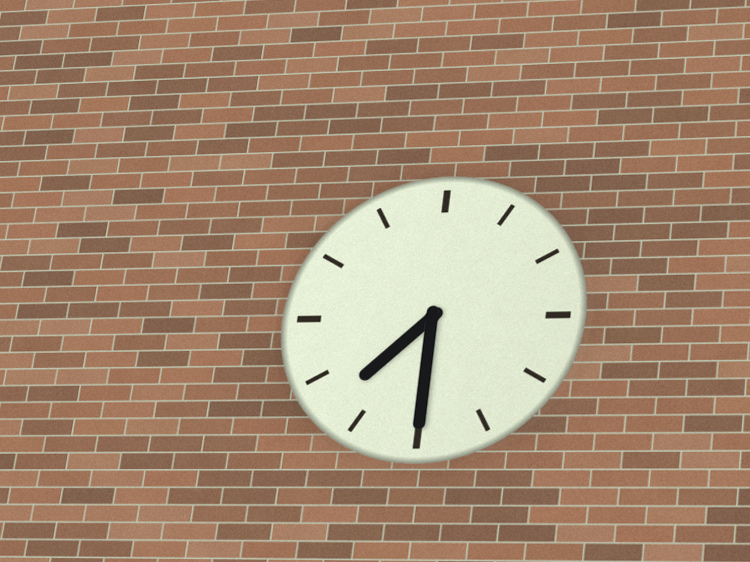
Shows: 7:30
